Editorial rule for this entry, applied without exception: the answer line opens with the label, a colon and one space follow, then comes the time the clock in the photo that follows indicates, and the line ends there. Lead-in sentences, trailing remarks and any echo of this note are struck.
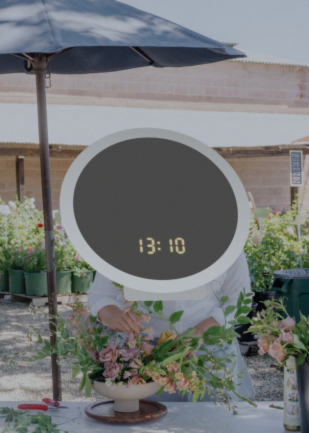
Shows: 13:10
